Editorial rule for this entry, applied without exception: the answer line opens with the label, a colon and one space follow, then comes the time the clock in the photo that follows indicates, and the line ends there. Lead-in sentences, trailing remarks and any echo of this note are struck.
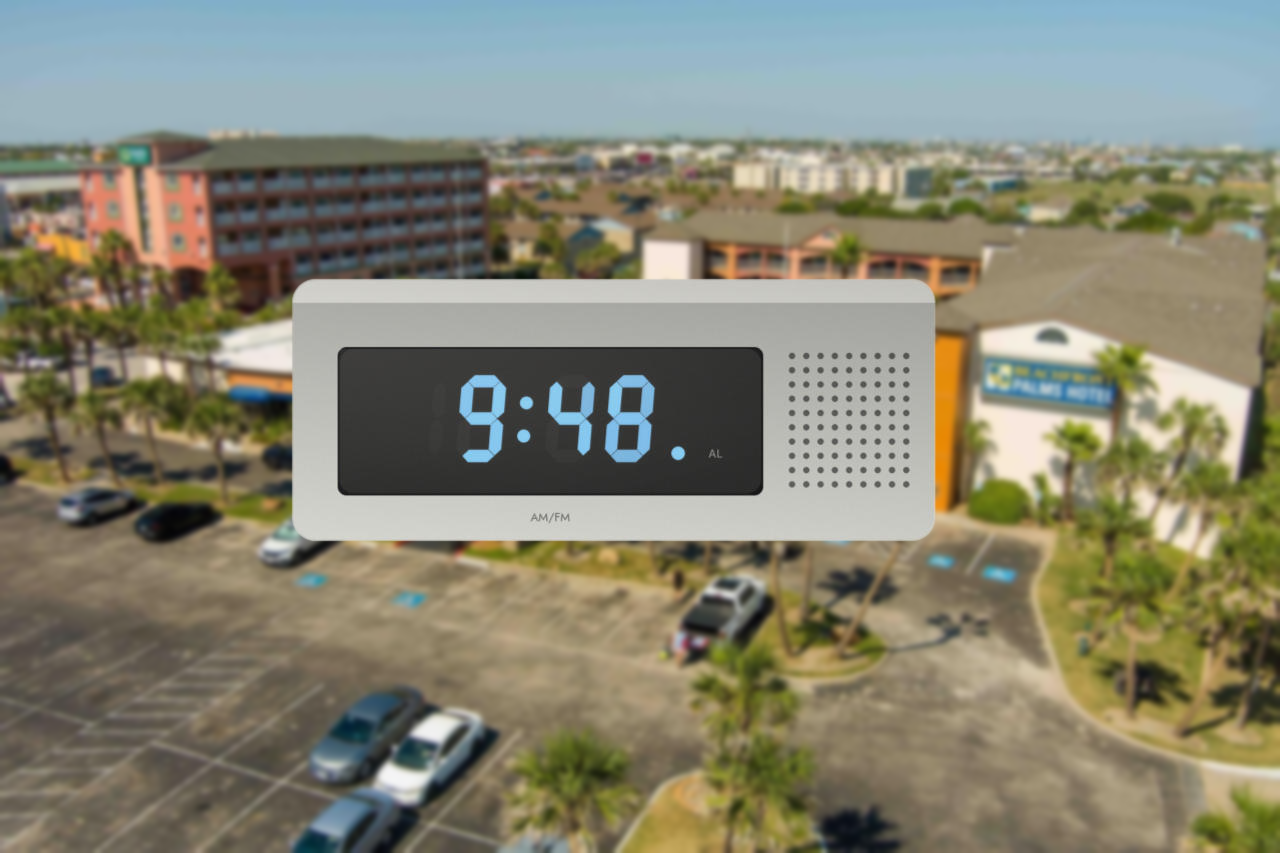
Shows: 9:48
